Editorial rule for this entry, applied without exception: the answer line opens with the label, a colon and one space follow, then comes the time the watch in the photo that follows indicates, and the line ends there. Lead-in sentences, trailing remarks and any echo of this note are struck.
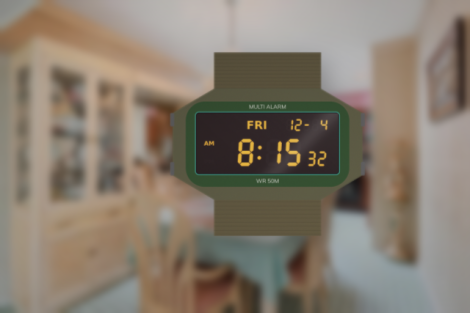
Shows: 8:15:32
